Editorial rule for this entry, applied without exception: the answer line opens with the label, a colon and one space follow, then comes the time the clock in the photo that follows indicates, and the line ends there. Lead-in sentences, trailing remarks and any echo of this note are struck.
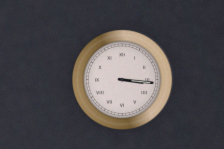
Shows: 3:16
